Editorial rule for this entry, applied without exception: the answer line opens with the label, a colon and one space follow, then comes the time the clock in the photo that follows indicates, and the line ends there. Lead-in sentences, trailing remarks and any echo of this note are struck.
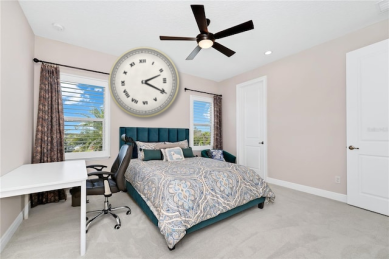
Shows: 2:20
